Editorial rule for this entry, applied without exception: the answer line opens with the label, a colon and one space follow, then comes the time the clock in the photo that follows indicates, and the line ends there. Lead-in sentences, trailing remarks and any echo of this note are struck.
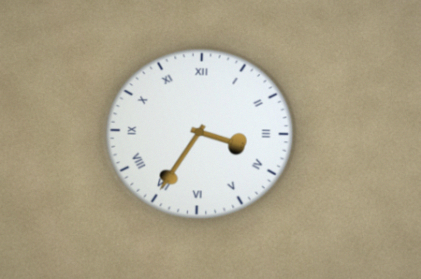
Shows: 3:35
